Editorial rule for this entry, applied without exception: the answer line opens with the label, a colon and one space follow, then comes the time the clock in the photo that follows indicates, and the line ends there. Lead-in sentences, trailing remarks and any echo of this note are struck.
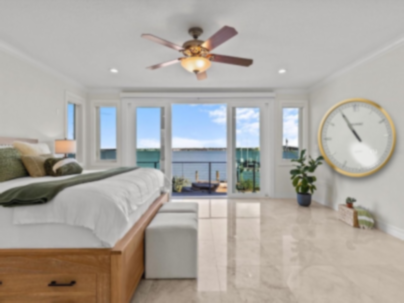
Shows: 10:55
